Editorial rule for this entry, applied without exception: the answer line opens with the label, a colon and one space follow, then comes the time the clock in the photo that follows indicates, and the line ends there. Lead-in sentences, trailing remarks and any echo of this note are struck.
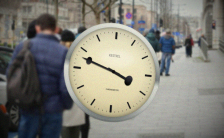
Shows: 3:48
